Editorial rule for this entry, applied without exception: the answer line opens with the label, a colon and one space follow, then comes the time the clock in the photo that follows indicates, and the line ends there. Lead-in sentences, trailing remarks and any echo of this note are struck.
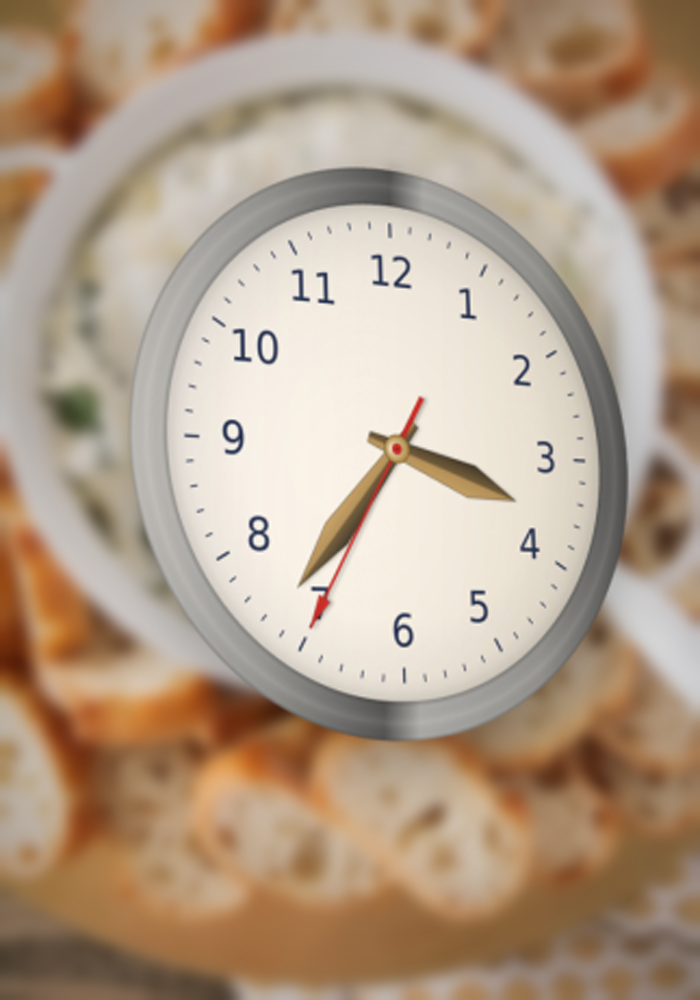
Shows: 3:36:35
